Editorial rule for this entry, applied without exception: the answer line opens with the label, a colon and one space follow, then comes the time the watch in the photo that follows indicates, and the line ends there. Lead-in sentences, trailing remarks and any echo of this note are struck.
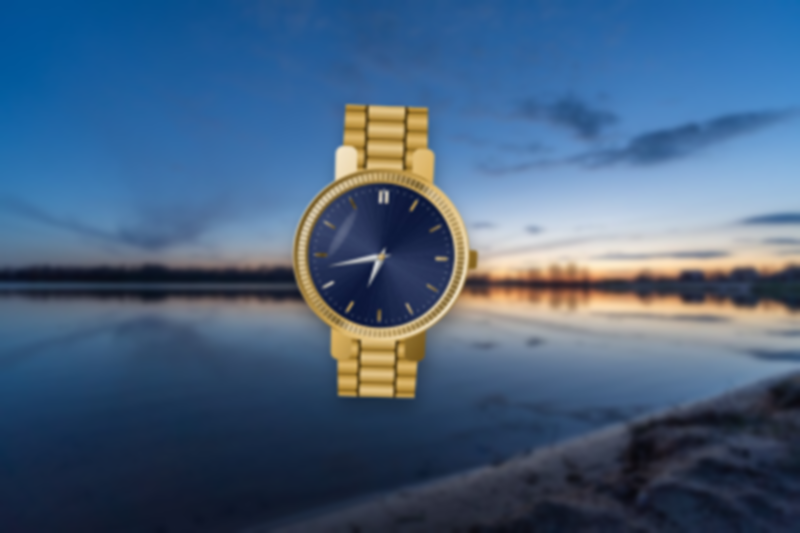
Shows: 6:43
